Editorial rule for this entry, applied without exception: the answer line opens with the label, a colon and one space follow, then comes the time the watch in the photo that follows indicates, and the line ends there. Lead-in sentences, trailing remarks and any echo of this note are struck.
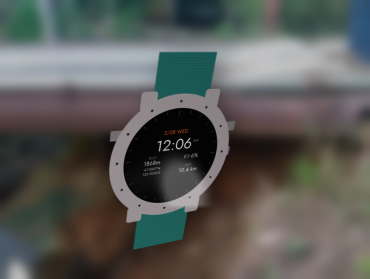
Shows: 12:06
